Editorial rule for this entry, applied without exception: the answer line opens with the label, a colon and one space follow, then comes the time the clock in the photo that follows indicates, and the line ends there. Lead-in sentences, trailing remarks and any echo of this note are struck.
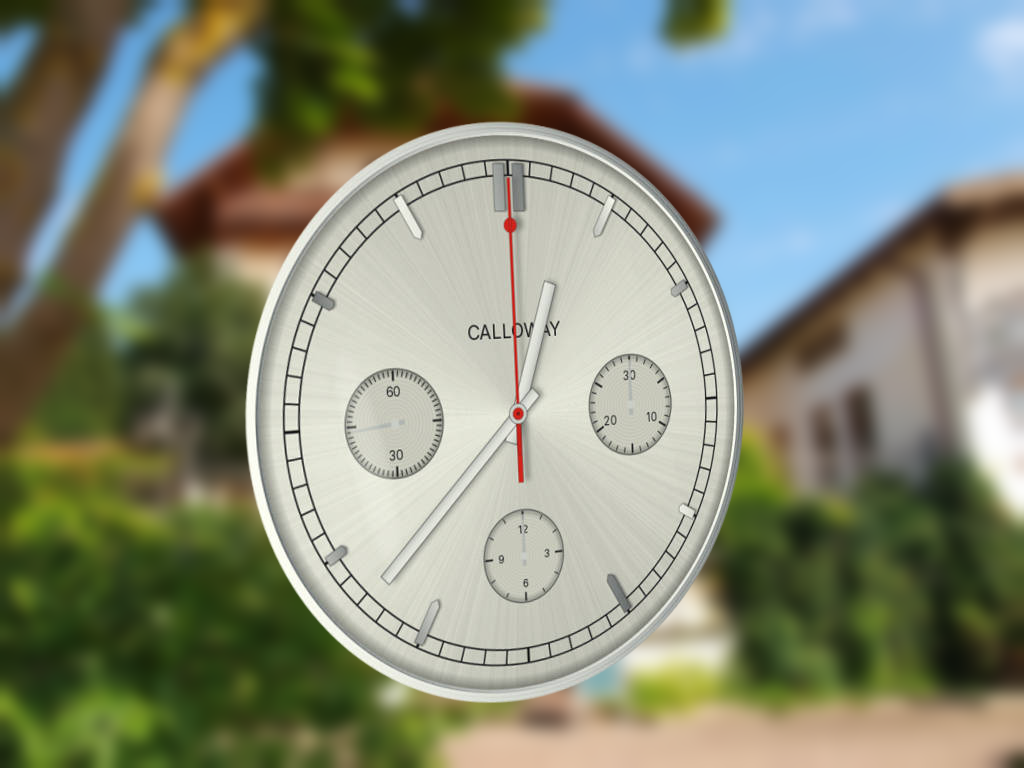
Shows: 12:37:44
